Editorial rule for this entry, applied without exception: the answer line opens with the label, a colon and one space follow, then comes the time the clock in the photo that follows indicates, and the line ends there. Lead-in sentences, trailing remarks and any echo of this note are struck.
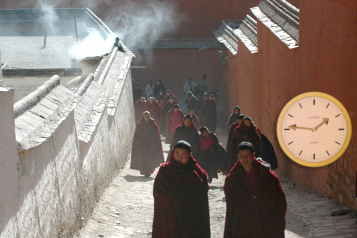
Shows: 1:46
